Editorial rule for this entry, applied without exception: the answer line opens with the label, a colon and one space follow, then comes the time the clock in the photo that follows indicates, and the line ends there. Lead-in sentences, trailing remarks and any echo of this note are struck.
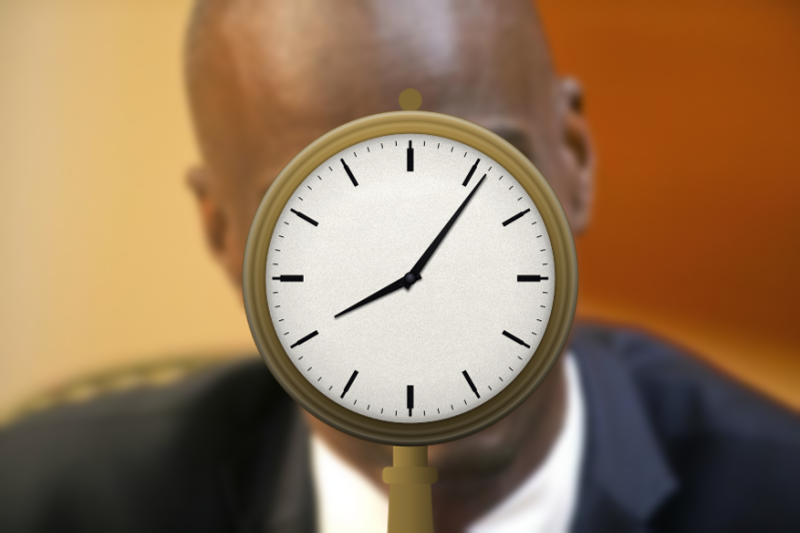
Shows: 8:06
